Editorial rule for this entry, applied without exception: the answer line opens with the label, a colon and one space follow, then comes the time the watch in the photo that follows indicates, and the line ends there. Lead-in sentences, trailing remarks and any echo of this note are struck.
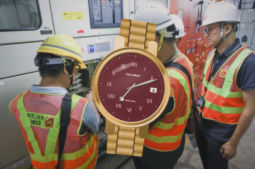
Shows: 7:11
